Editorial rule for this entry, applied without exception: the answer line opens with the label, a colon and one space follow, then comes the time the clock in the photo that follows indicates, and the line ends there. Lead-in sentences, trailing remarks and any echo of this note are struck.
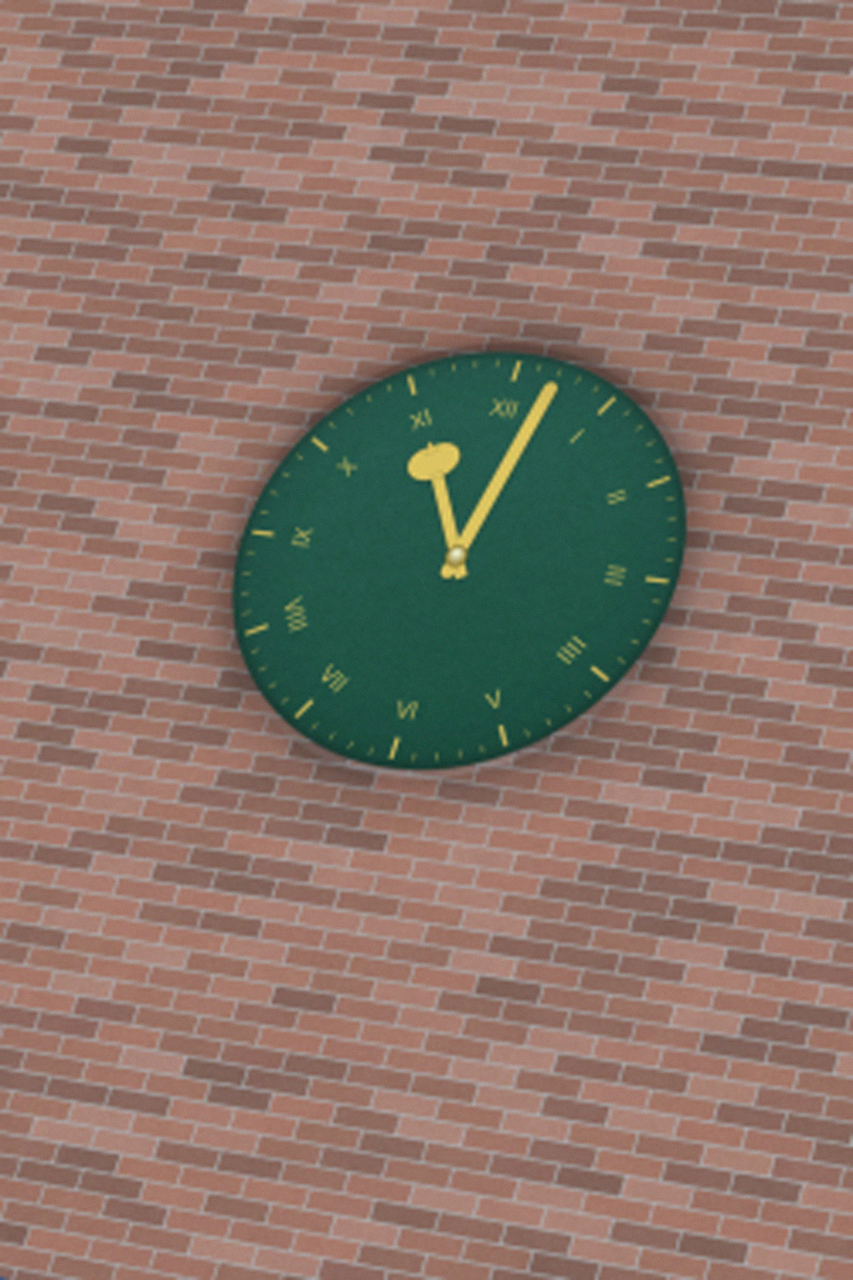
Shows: 11:02
